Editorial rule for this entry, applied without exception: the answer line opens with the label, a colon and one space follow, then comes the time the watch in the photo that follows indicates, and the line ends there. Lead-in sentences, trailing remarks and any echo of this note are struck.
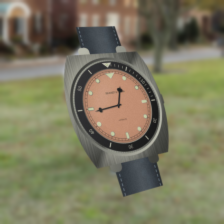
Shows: 12:44
